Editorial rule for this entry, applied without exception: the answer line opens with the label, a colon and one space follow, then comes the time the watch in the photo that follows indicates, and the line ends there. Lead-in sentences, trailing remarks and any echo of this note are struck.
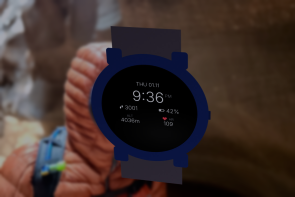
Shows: 9:36
